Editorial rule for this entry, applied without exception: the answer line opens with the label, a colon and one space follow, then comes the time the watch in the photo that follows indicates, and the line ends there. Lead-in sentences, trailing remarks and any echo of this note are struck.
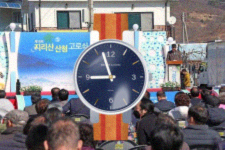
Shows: 8:57
